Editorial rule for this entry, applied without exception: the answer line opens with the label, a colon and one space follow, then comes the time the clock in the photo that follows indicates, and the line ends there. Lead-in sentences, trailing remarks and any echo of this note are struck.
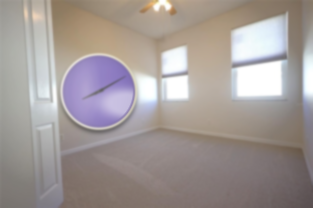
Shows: 8:10
